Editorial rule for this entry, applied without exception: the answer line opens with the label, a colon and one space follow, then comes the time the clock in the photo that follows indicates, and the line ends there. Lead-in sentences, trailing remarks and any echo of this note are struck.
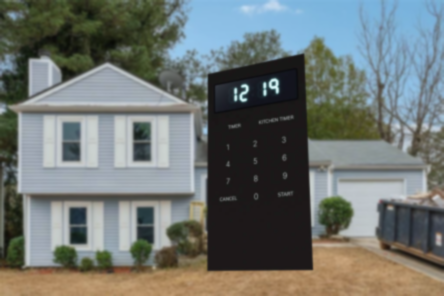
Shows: 12:19
